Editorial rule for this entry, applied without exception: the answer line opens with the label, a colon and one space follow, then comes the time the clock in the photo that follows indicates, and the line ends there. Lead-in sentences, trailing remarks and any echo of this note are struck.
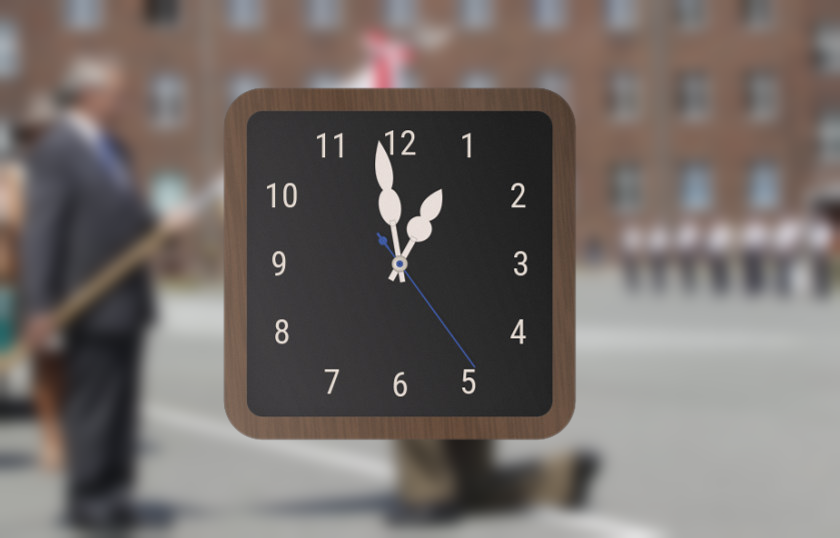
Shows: 12:58:24
